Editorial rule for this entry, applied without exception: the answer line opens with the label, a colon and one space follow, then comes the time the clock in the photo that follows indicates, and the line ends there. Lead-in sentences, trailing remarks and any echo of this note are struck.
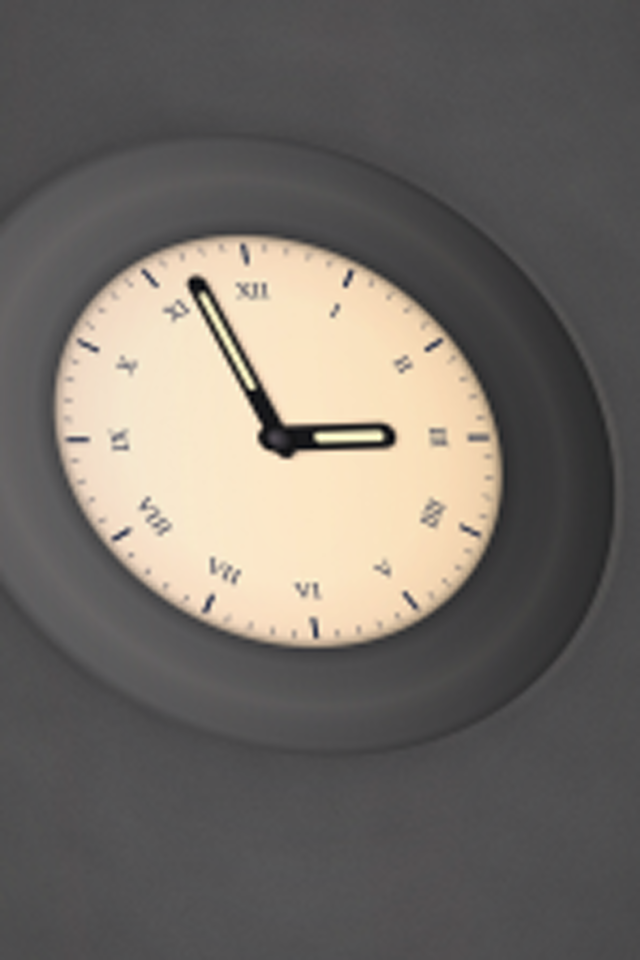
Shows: 2:57
